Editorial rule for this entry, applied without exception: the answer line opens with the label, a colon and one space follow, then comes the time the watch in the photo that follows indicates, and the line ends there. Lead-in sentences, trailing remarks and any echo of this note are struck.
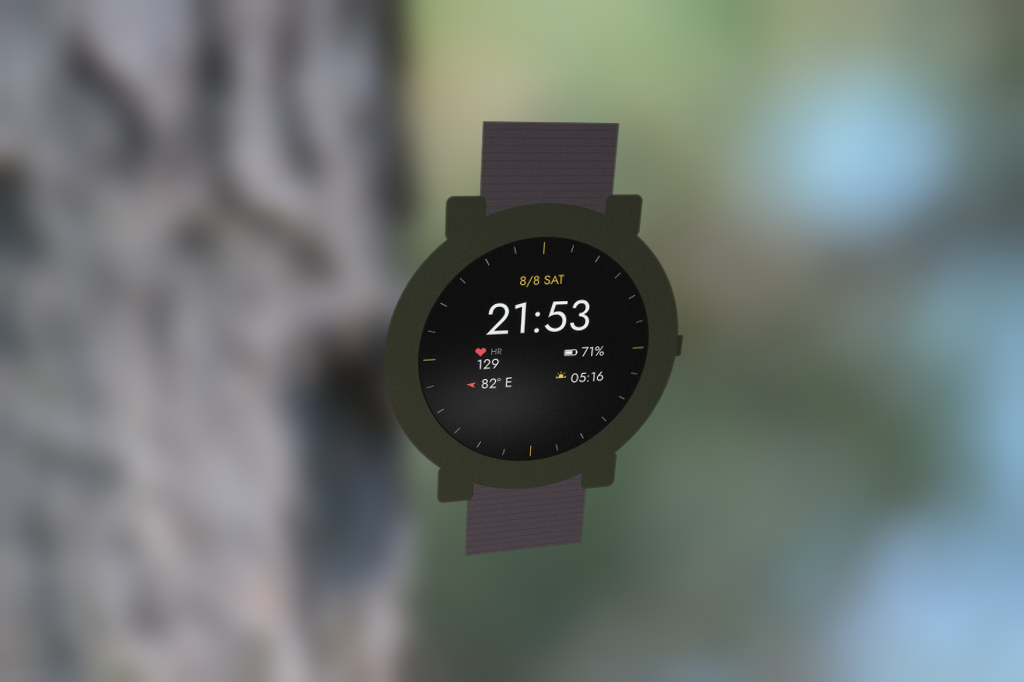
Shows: 21:53
